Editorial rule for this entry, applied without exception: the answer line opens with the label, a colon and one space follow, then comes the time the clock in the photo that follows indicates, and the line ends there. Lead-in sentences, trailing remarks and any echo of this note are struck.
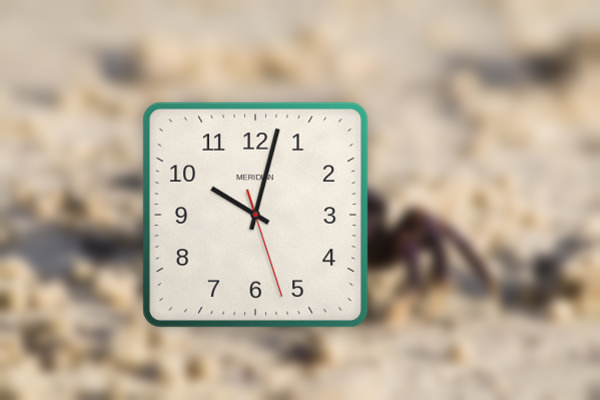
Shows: 10:02:27
